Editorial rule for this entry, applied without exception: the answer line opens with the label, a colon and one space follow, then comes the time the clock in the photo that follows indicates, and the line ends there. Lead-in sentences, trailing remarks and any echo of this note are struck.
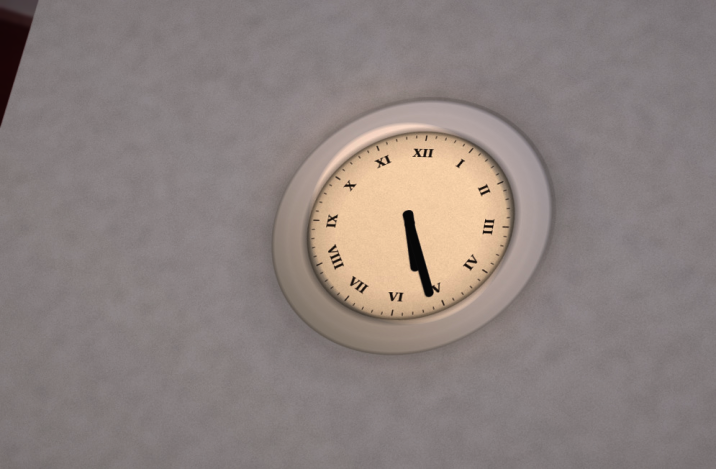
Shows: 5:26
